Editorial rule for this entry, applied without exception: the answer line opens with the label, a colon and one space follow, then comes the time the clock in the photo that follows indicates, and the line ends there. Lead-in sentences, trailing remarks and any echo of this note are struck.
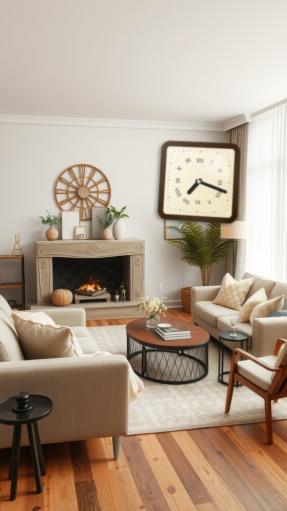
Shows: 7:18
